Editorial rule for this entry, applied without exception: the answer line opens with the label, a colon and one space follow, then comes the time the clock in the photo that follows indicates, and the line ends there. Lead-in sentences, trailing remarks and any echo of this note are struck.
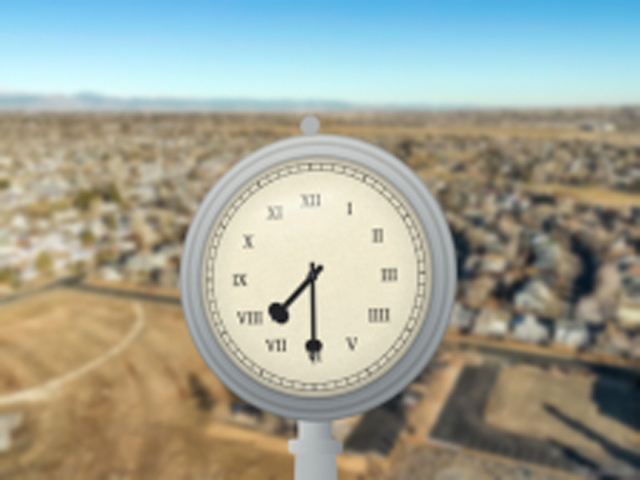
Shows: 7:30
